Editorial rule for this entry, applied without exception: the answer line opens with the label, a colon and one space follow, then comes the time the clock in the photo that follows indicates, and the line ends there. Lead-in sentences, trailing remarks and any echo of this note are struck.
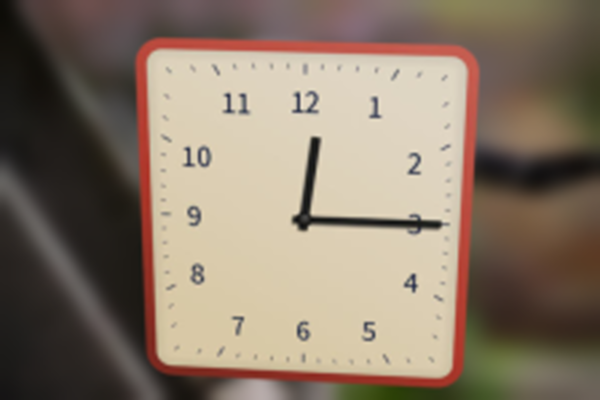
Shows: 12:15
